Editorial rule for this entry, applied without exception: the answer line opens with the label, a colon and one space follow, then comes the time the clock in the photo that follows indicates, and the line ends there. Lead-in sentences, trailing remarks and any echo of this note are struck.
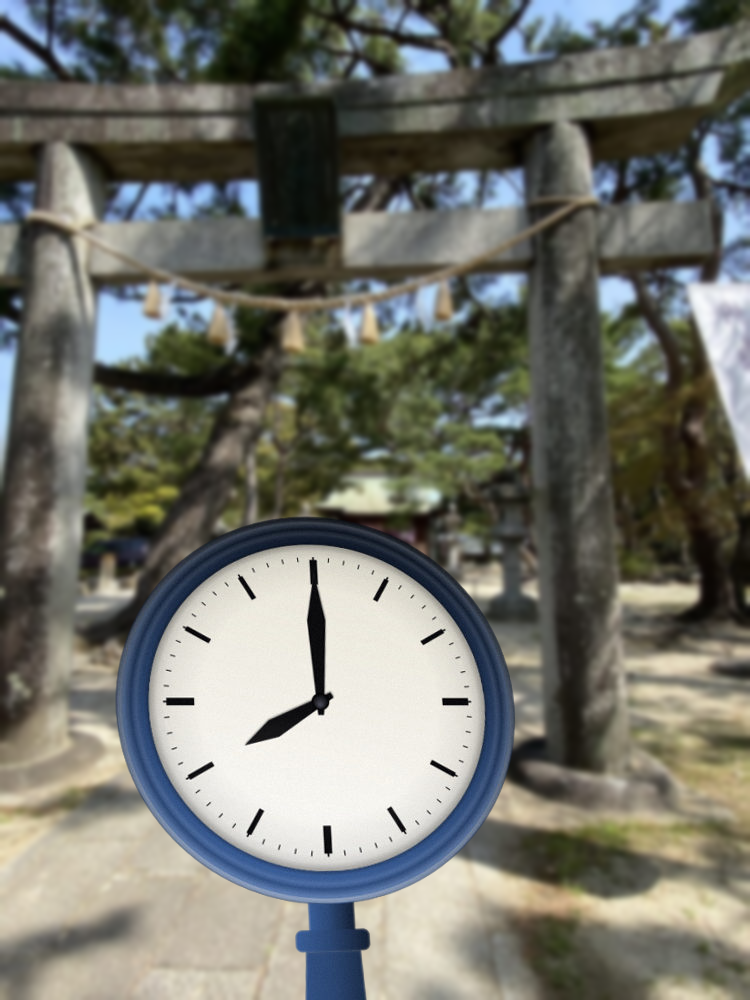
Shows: 8:00
